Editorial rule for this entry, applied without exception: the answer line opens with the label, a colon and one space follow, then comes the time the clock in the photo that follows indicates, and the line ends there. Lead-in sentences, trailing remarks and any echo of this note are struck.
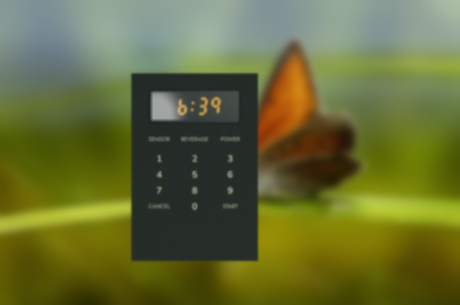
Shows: 6:39
